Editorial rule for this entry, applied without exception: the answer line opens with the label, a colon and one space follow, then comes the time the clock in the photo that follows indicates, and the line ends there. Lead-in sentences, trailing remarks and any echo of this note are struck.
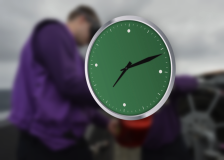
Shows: 7:11
